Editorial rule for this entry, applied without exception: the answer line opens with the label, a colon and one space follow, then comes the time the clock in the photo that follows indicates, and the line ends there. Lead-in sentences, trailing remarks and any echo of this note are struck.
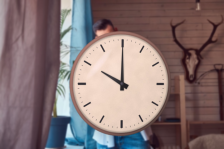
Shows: 10:00
